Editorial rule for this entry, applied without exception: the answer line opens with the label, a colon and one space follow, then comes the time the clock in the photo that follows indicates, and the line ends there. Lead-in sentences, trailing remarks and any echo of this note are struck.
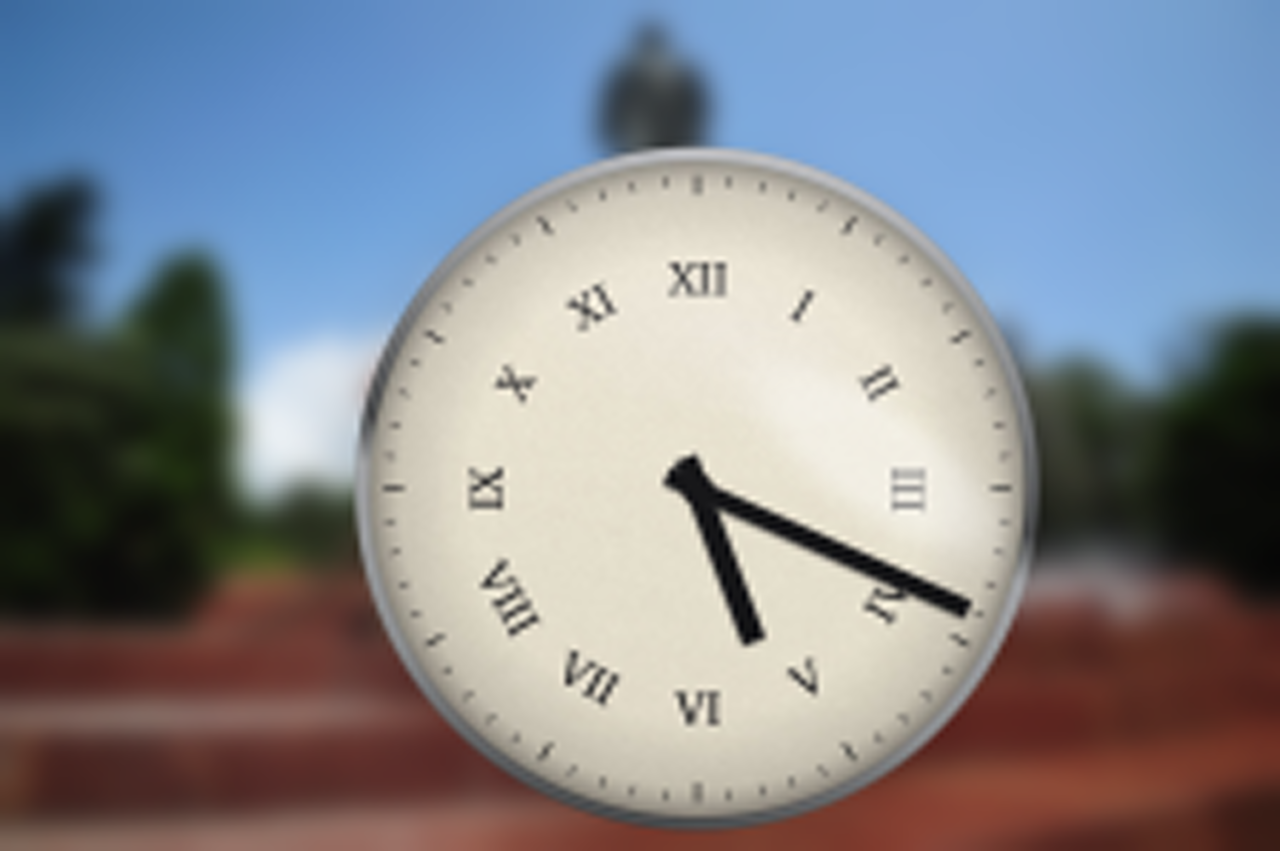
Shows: 5:19
